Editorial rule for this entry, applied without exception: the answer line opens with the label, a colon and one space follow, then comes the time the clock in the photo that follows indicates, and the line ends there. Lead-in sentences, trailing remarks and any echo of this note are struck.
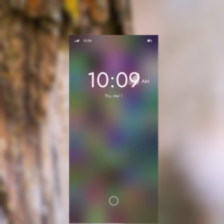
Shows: 10:09
